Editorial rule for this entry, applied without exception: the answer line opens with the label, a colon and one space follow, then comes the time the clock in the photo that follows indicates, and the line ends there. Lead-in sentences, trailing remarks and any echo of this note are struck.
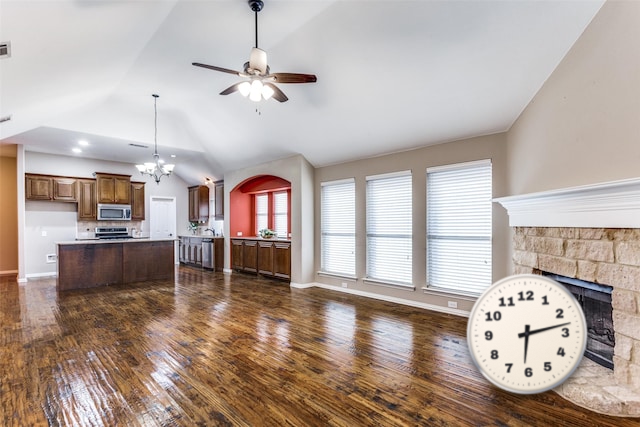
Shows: 6:13
